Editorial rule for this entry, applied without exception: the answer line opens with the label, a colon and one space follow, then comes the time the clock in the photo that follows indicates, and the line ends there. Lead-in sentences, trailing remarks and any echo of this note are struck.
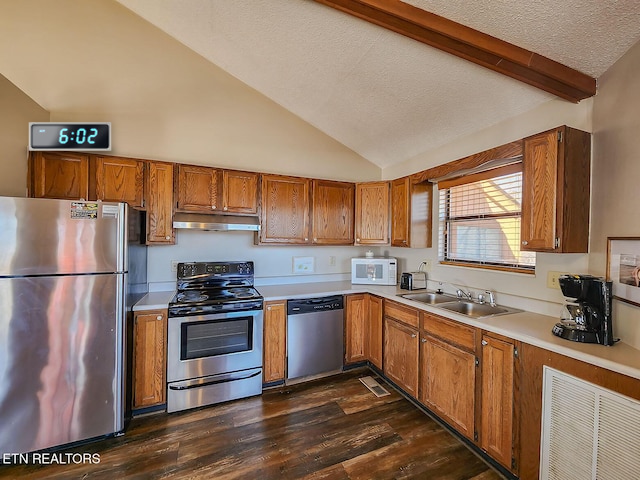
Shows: 6:02
